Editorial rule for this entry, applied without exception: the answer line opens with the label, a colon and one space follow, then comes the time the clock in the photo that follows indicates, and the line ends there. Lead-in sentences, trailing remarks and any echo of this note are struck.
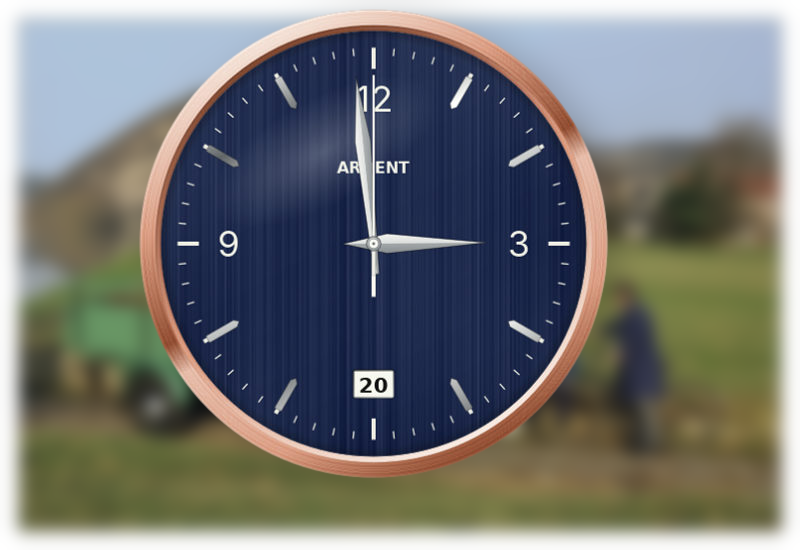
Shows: 2:59:00
